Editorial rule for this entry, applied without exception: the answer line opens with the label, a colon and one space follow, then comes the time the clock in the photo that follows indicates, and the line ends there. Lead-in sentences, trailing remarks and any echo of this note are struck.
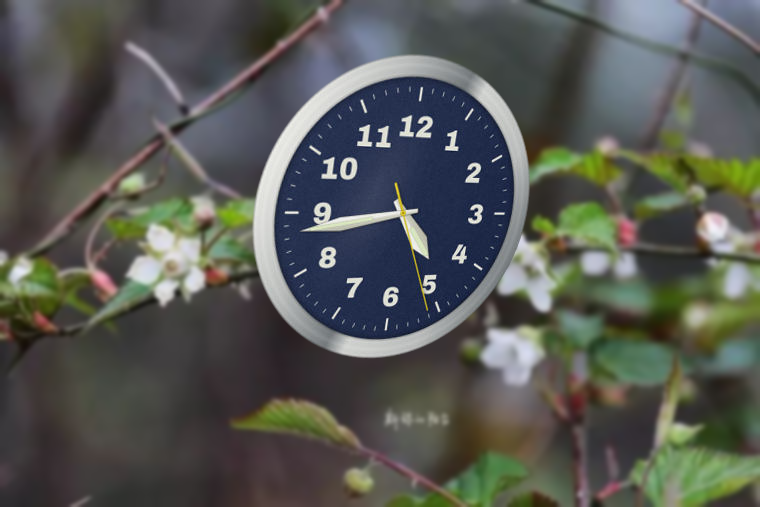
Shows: 4:43:26
